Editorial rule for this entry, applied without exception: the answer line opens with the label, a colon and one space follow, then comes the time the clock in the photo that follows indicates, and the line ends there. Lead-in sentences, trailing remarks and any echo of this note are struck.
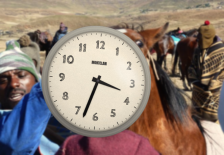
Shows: 3:33
